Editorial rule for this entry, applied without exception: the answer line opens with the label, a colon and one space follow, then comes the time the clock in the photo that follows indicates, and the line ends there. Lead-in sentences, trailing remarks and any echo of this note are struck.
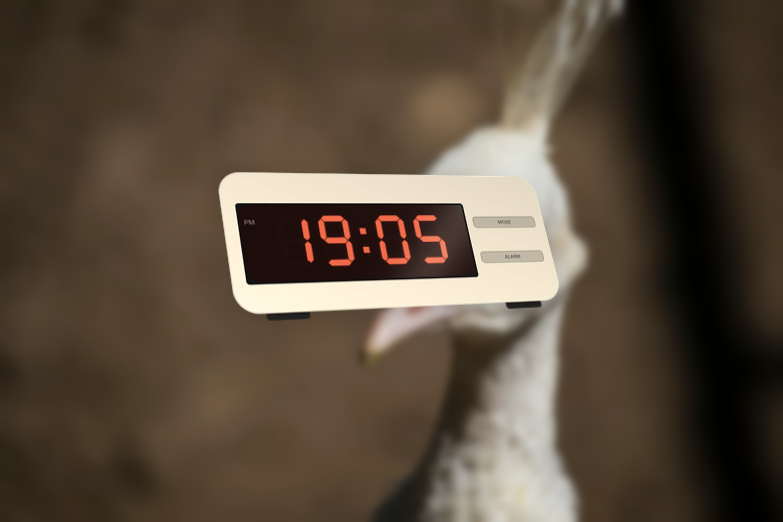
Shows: 19:05
